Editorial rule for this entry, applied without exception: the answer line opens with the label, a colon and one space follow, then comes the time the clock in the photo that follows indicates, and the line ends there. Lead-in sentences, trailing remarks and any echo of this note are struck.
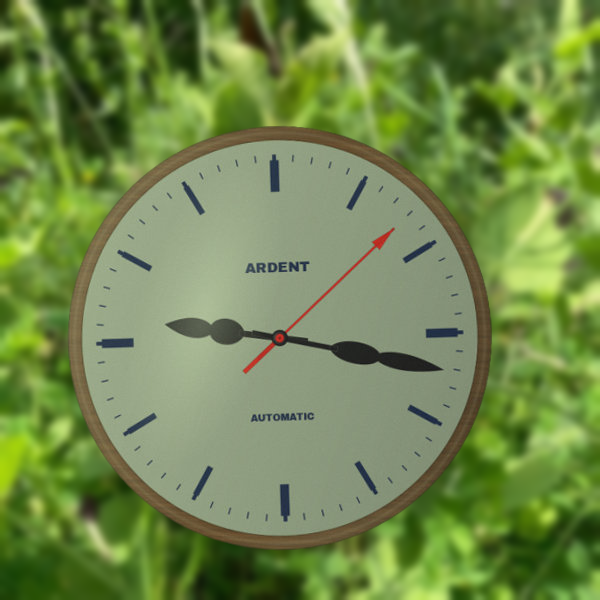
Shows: 9:17:08
